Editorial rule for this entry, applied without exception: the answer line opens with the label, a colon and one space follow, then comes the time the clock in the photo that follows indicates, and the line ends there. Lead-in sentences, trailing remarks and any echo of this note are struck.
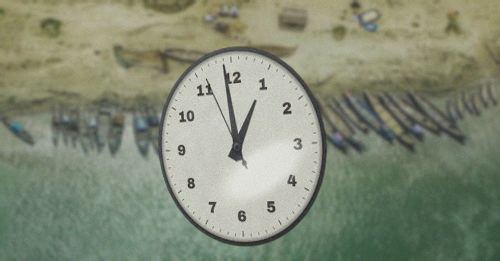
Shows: 12:58:56
